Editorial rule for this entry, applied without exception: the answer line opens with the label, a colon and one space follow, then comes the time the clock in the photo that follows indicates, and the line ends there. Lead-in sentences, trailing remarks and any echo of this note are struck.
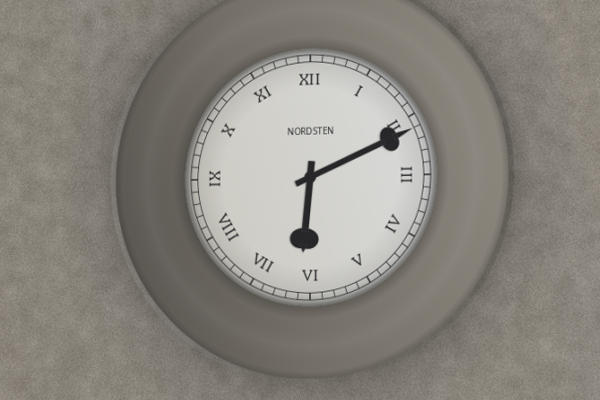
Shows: 6:11
